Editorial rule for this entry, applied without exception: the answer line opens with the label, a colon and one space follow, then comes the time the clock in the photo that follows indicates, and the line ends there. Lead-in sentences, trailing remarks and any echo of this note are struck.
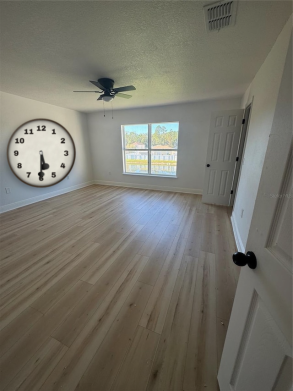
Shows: 5:30
